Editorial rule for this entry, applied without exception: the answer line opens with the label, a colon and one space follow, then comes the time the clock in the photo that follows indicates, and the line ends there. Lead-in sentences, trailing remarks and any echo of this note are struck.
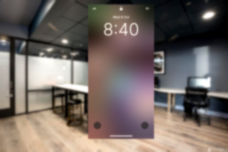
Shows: 8:40
